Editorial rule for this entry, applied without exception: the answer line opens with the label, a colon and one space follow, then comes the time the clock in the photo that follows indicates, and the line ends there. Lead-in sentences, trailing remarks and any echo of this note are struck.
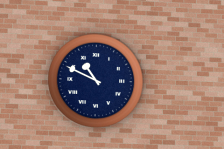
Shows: 10:49
